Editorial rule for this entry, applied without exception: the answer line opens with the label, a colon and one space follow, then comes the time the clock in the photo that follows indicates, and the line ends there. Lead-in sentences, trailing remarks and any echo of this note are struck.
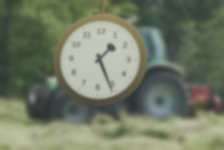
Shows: 1:26
